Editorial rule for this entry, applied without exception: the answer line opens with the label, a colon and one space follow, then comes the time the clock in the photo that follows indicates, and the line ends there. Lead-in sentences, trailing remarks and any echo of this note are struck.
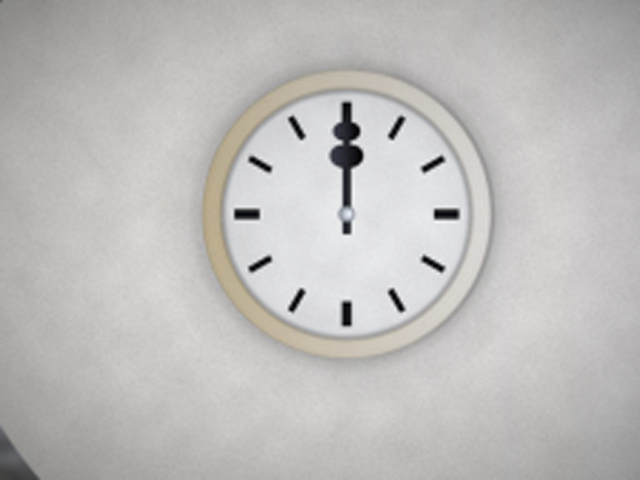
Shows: 12:00
